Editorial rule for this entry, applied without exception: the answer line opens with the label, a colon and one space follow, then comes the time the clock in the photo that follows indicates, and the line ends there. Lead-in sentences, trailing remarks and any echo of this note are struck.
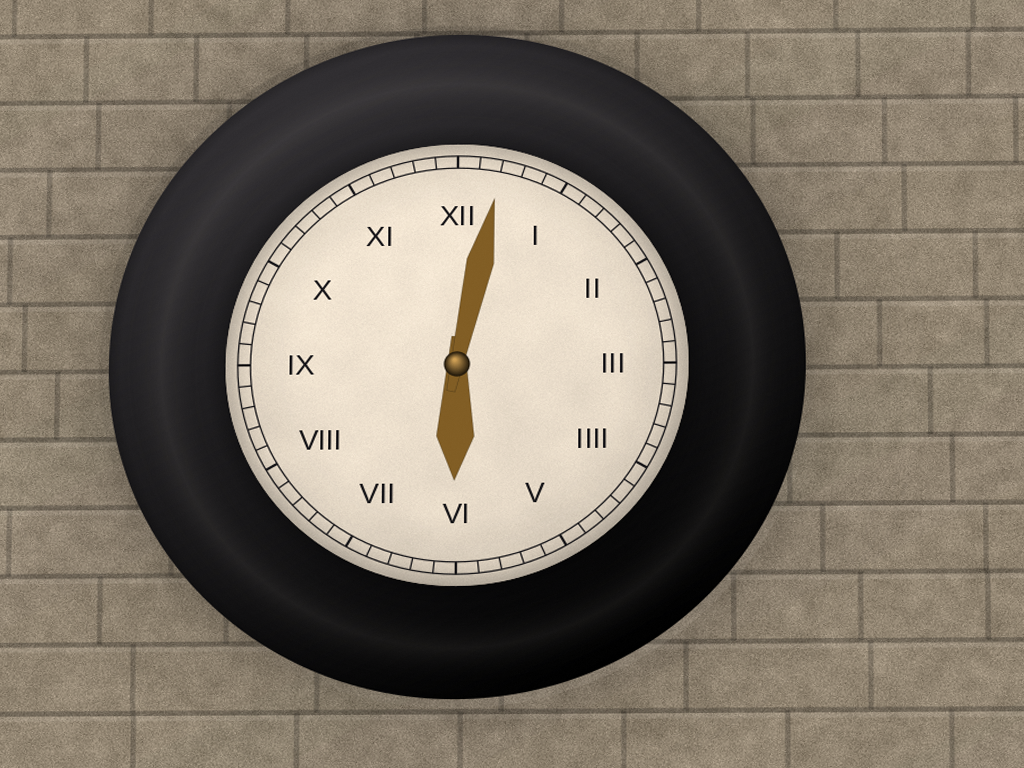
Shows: 6:02
